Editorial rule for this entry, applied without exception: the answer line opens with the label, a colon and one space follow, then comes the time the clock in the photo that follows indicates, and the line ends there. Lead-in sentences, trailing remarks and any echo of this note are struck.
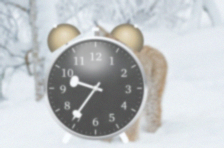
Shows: 9:36
